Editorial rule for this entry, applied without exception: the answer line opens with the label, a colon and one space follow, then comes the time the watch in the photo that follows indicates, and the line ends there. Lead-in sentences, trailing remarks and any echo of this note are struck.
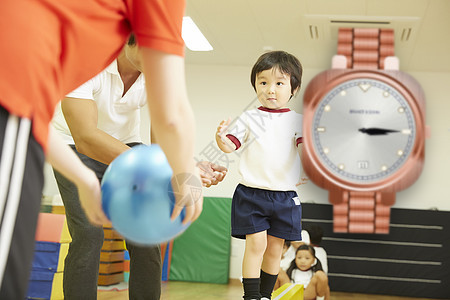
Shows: 3:15
